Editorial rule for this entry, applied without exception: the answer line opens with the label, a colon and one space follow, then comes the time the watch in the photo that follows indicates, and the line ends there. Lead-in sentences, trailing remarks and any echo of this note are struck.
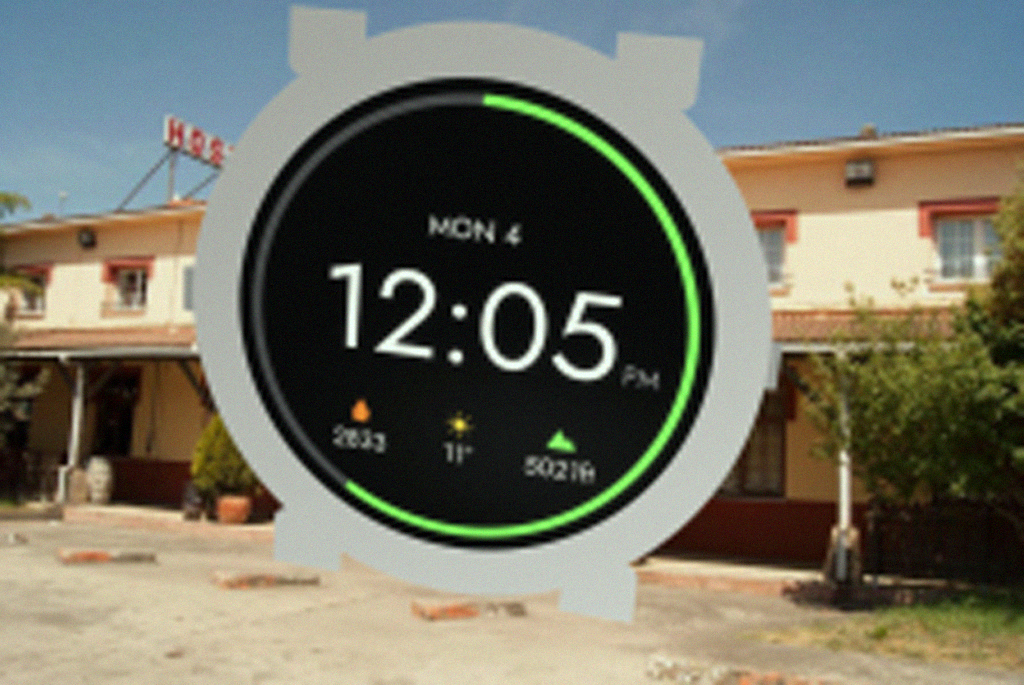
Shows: 12:05
